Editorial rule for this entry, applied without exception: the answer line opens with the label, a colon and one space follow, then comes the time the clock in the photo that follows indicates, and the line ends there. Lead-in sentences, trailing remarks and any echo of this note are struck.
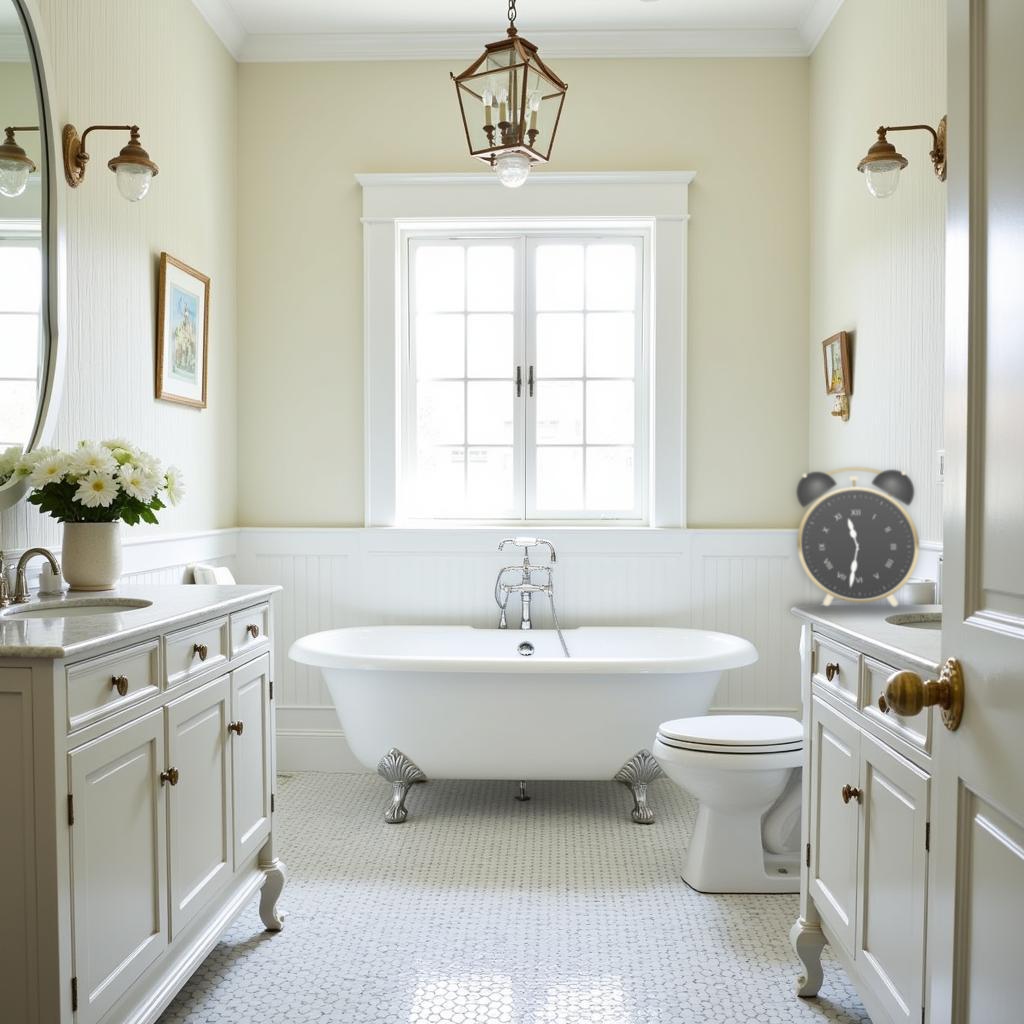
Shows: 11:32
